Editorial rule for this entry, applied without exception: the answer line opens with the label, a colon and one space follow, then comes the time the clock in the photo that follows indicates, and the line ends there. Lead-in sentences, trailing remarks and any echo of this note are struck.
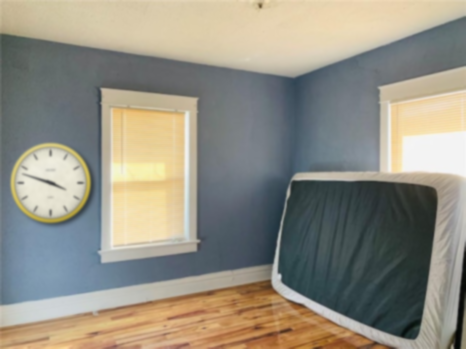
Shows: 3:48
